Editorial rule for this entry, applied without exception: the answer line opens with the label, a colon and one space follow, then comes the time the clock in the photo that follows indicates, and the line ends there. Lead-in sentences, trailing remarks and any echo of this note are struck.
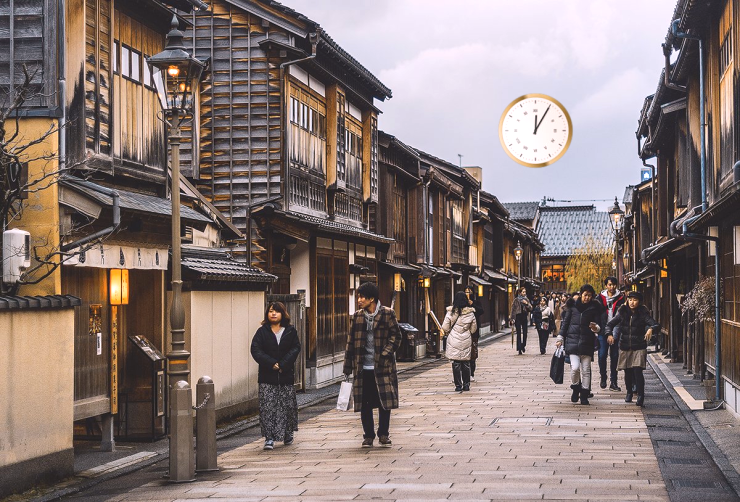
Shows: 12:05
